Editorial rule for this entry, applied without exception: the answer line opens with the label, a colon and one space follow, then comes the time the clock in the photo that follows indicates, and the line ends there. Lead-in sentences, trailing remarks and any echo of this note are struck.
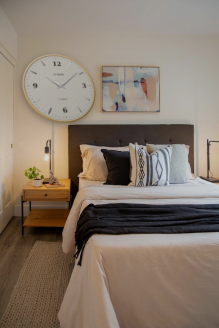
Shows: 10:09
